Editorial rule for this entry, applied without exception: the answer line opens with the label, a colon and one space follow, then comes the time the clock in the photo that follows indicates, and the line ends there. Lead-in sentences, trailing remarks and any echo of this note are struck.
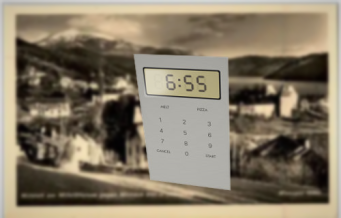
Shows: 6:55
